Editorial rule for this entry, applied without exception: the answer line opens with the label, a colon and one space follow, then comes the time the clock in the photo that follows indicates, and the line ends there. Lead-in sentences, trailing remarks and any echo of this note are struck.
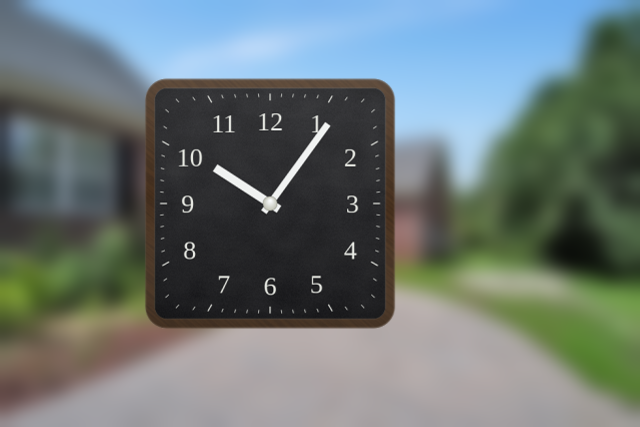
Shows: 10:06
